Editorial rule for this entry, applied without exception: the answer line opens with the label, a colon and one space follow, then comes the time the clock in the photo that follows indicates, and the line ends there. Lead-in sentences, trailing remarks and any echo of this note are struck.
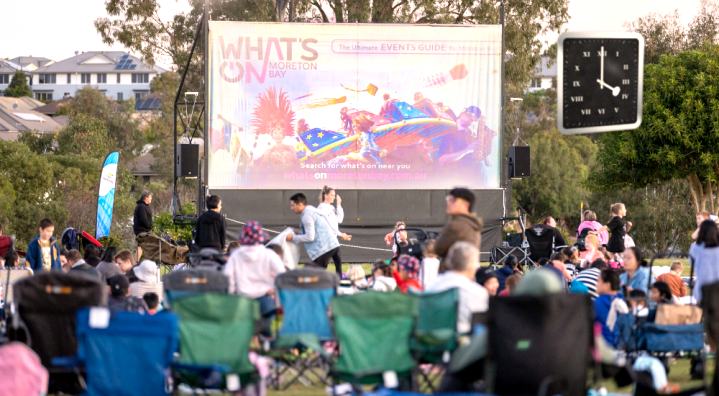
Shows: 4:00
